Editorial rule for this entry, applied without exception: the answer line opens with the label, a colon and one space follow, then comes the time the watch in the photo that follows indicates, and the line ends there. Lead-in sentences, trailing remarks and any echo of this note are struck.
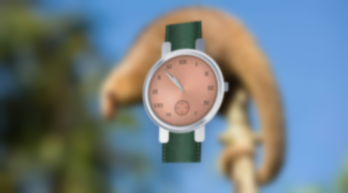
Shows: 10:53
